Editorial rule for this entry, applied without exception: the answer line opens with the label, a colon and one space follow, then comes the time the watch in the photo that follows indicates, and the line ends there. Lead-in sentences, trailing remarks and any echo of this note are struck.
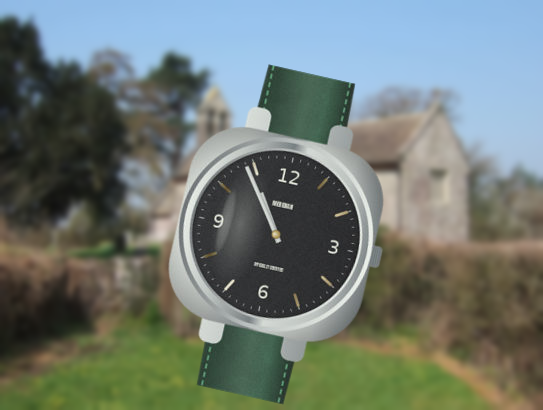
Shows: 10:54
